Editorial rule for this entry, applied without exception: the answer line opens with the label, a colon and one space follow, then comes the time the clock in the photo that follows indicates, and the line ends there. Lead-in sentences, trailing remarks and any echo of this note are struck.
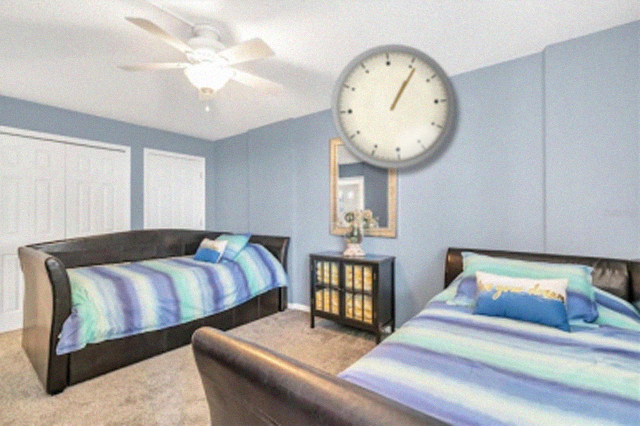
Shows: 1:06
